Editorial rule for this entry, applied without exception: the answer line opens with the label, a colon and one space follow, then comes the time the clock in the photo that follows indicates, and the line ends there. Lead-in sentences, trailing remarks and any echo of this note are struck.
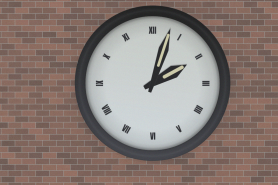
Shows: 2:03
